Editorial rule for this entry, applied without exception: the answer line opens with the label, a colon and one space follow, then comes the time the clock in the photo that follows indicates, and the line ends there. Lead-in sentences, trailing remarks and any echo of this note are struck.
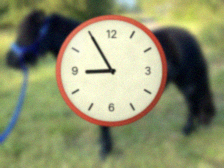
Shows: 8:55
